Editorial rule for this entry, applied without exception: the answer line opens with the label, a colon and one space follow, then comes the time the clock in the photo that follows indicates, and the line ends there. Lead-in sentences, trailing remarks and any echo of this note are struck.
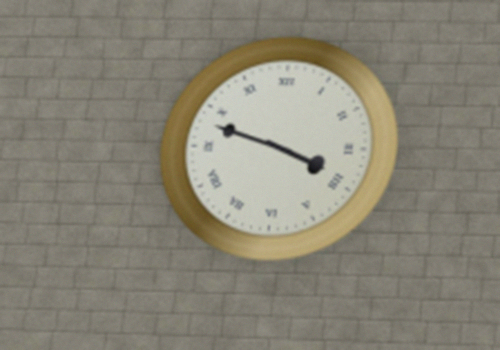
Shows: 3:48
